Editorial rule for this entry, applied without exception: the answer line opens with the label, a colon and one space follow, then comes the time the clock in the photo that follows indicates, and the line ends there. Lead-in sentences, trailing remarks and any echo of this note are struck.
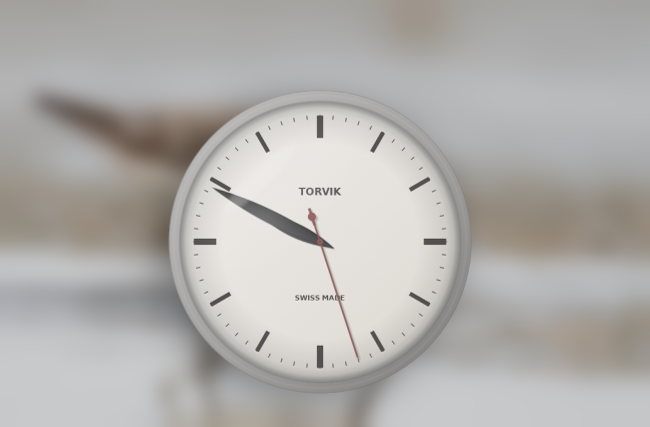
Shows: 9:49:27
